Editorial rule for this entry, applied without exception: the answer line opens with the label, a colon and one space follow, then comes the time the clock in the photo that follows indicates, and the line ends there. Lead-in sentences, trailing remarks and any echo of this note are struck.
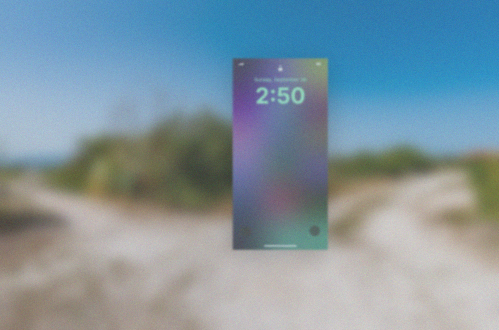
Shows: 2:50
